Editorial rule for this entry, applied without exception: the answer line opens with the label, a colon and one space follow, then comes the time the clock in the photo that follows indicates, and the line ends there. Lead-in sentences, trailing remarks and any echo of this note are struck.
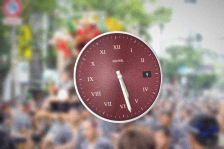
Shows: 5:28
